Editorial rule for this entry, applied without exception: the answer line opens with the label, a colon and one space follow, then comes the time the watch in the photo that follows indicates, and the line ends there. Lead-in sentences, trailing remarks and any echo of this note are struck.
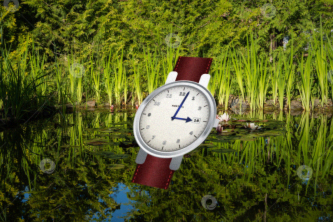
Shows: 3:02
